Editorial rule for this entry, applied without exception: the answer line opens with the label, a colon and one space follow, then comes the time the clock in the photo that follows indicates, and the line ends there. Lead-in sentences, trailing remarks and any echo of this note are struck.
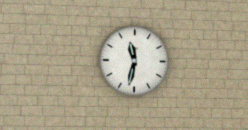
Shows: 11:32
